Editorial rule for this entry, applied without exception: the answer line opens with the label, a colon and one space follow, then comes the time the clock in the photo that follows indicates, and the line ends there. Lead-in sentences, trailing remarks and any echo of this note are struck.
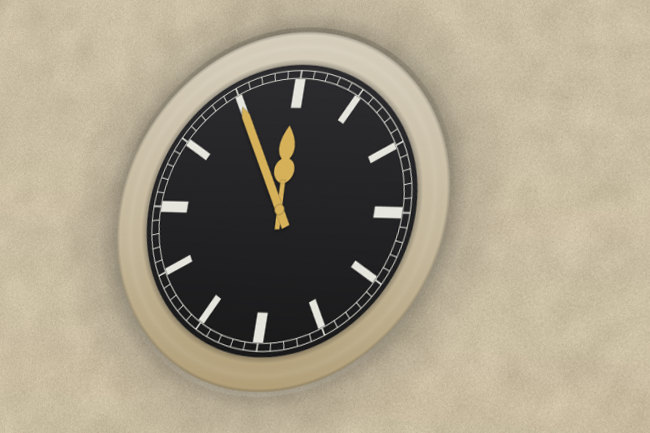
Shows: 11:55
